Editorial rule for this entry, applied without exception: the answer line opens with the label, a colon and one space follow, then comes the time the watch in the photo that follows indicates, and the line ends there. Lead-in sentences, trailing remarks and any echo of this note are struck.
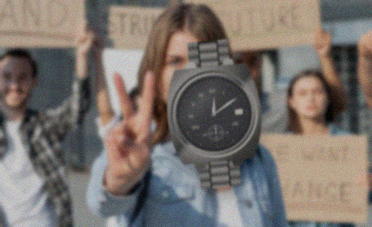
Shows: 12:10
